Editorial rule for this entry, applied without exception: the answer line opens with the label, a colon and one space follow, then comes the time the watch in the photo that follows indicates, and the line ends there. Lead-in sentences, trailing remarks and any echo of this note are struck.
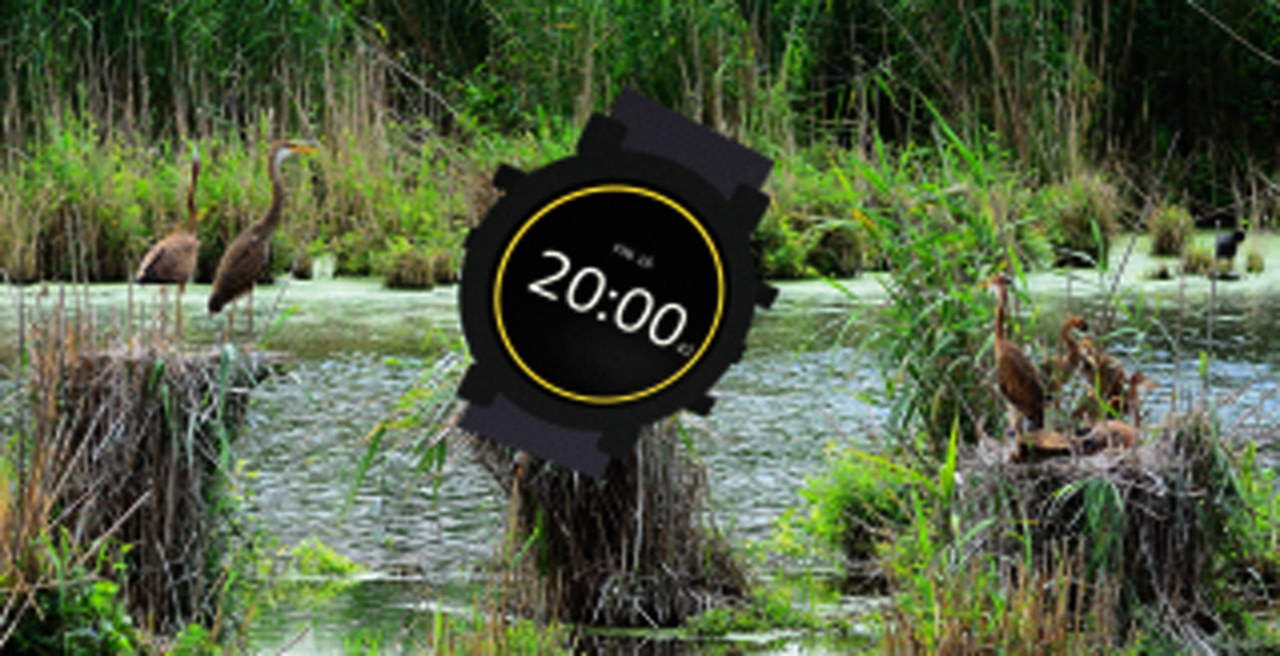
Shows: 20:00
